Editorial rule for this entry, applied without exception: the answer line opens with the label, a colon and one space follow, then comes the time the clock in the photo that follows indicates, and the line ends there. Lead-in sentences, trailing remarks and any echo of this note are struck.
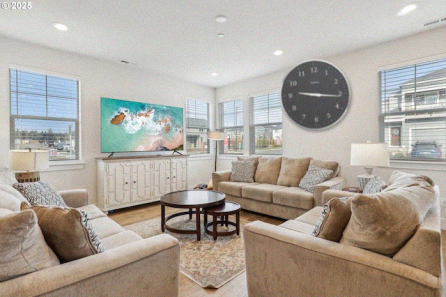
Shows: 9:16
